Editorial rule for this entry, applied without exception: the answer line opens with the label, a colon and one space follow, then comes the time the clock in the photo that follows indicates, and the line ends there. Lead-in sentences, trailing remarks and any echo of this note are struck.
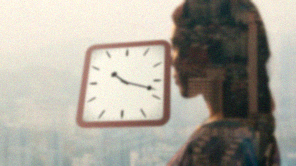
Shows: 10:18
